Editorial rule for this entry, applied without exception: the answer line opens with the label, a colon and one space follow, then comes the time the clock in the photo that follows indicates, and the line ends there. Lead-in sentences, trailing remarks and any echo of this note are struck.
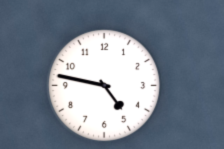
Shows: 4:47
